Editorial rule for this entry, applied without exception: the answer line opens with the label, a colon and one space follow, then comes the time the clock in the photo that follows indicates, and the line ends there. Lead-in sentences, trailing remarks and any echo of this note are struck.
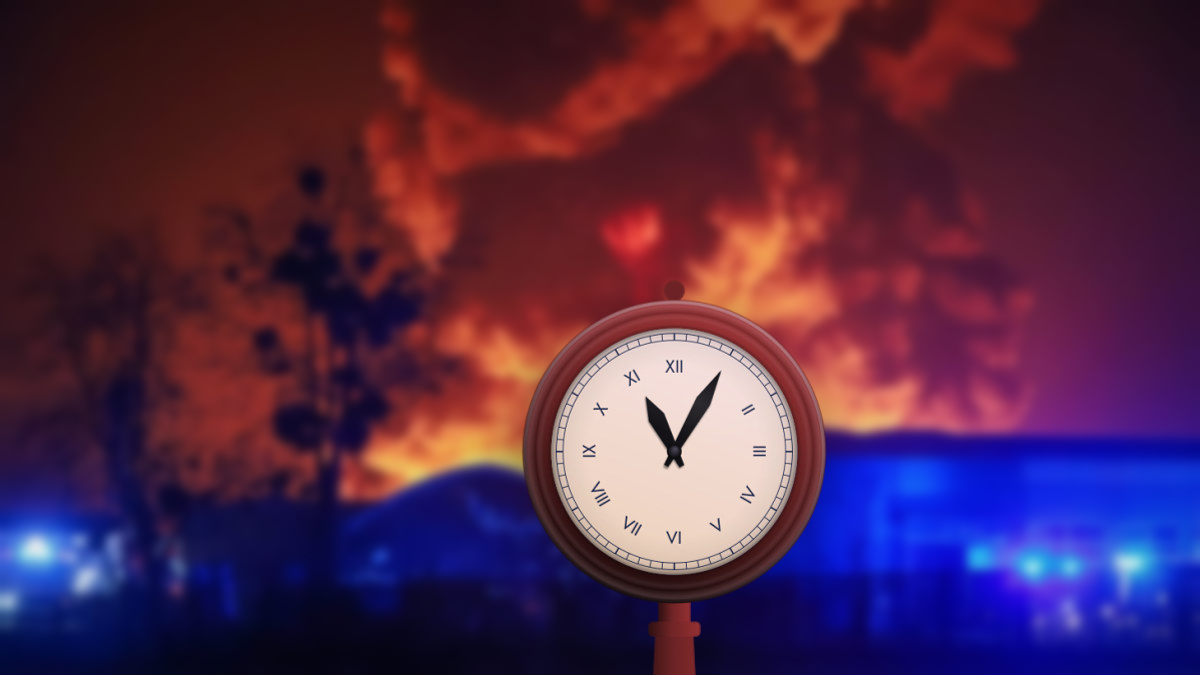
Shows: 11:05
